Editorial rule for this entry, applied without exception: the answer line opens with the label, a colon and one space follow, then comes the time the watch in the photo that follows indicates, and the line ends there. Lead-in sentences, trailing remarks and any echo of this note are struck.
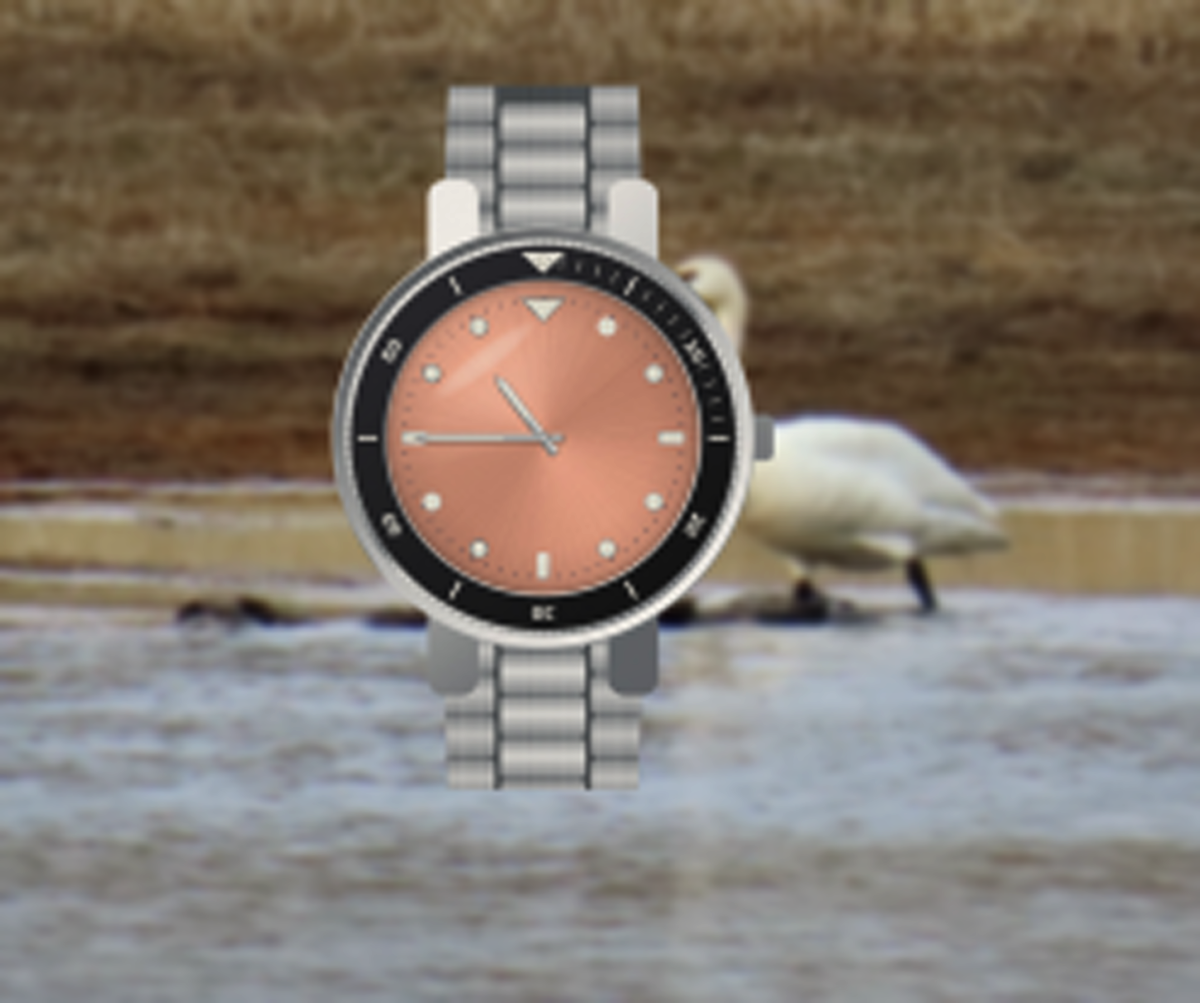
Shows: 10:45
